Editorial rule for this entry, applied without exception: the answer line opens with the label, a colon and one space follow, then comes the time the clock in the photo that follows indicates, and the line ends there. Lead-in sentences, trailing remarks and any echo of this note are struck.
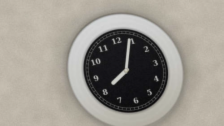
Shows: 8:04
